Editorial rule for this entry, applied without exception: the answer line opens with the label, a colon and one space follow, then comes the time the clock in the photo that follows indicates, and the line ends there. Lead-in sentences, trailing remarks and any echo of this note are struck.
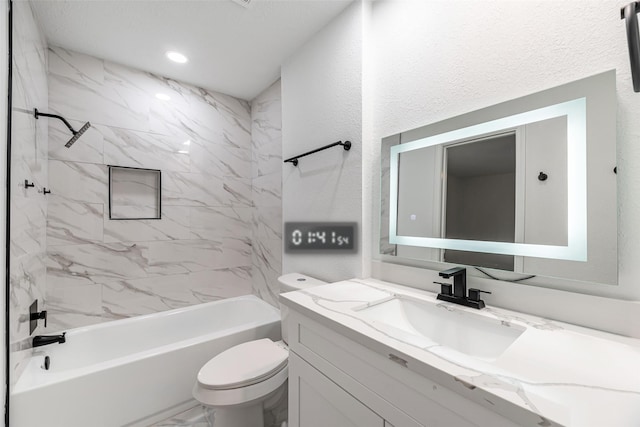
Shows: 1:41
